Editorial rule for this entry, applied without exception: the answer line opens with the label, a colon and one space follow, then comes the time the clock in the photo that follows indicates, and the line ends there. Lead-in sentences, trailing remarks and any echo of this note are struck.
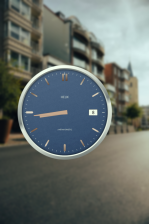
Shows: 8:44
